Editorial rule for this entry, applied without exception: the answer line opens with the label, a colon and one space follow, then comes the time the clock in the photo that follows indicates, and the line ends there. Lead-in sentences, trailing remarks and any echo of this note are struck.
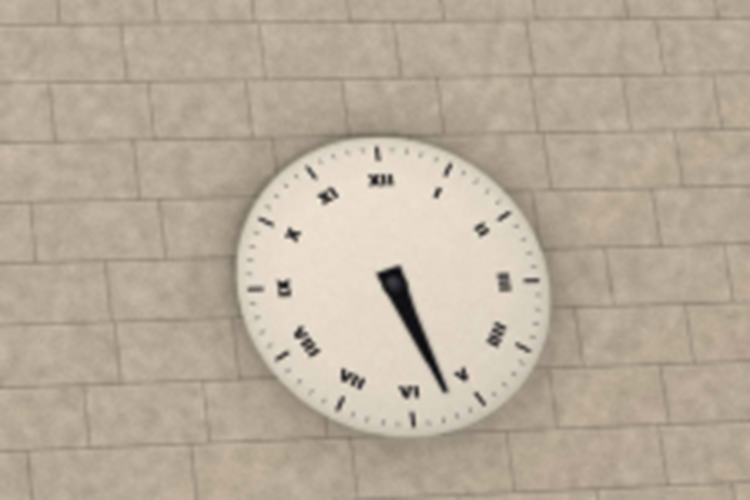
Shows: 5:27
